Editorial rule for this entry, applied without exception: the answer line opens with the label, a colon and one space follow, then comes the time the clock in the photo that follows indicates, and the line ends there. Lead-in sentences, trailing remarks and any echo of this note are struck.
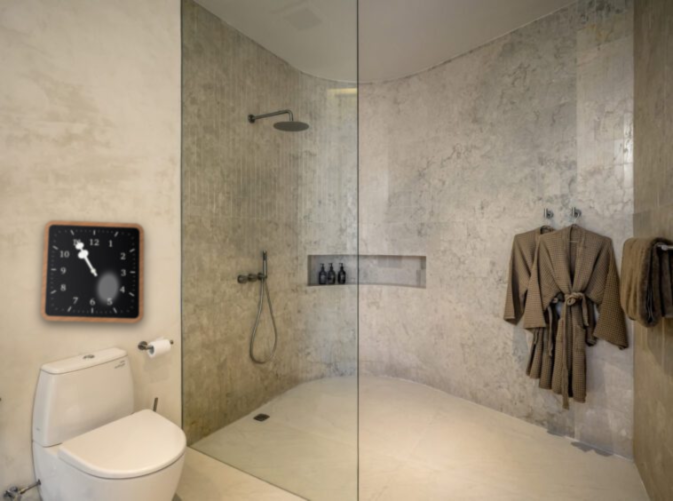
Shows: 10:55
